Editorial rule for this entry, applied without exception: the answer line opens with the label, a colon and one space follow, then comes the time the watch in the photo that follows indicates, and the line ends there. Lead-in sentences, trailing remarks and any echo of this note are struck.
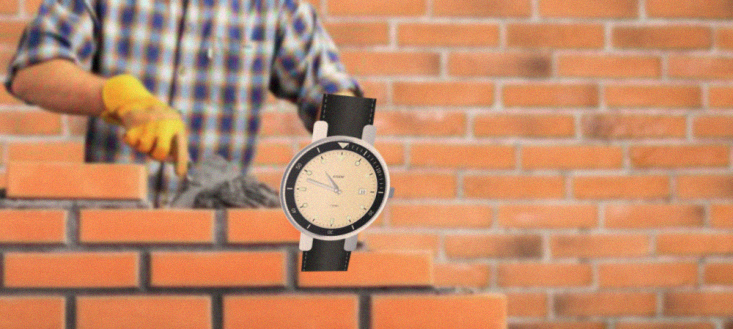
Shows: 10:48
